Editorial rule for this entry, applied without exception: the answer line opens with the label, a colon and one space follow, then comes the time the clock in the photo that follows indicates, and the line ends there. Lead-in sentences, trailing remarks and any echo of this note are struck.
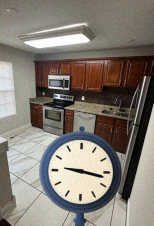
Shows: 9:17
